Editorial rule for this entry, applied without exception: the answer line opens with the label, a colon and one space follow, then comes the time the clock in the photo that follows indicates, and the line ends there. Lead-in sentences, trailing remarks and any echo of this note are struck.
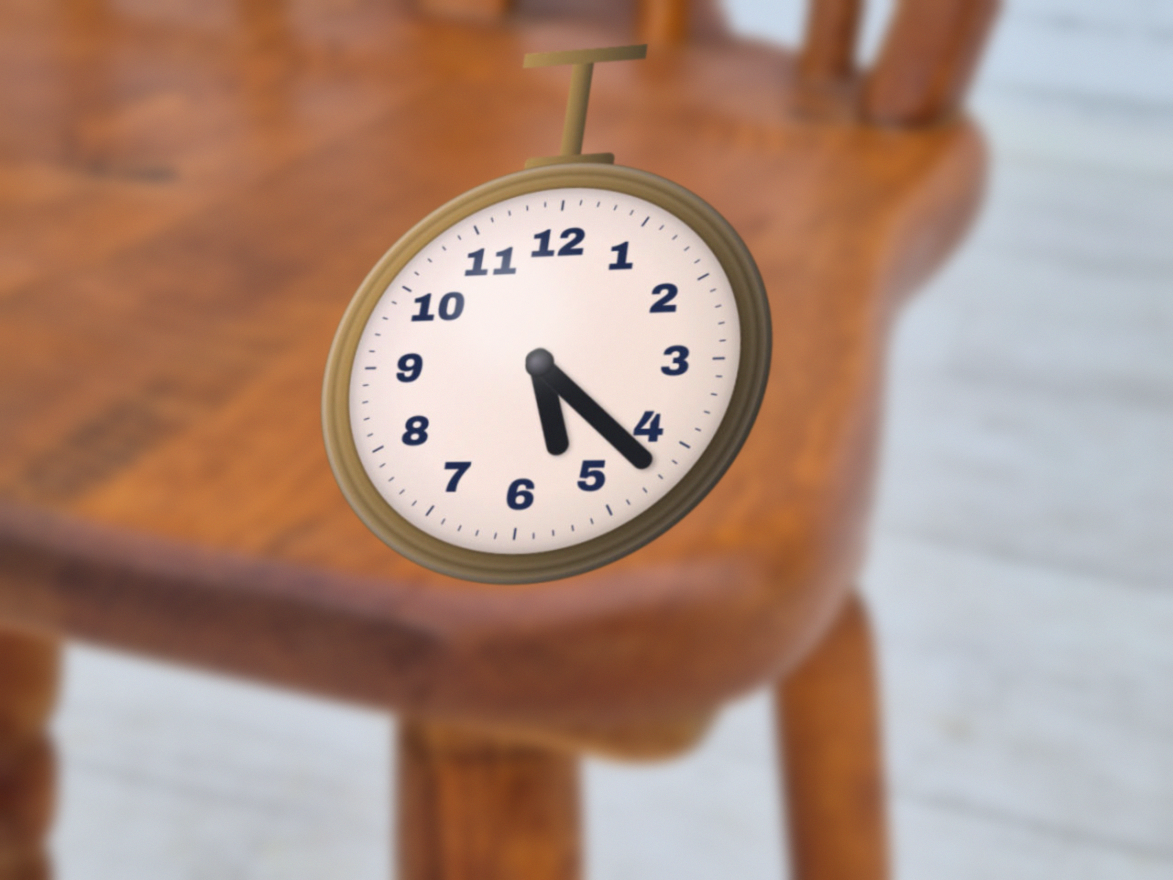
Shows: 5:22
